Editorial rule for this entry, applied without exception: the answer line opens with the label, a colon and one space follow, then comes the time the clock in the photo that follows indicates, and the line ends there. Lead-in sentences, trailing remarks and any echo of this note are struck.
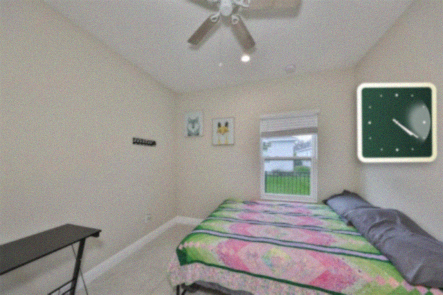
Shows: 4:21
